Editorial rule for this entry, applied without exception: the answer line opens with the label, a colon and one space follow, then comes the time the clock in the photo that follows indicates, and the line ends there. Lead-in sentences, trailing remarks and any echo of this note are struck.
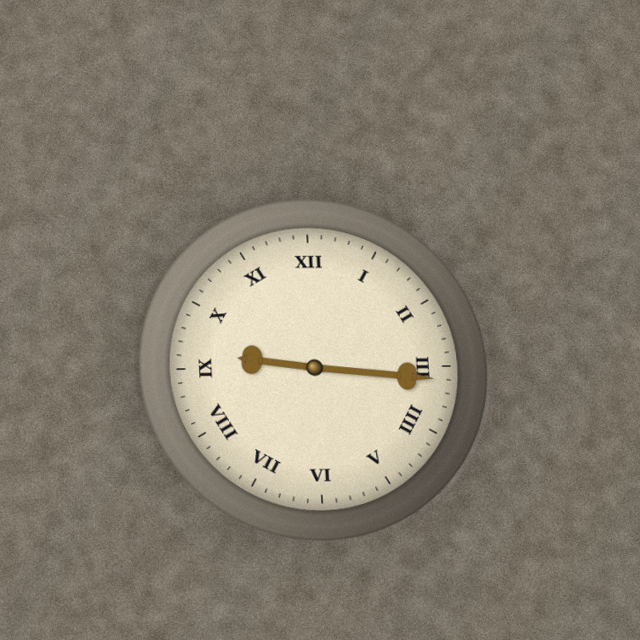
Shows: 9:16
